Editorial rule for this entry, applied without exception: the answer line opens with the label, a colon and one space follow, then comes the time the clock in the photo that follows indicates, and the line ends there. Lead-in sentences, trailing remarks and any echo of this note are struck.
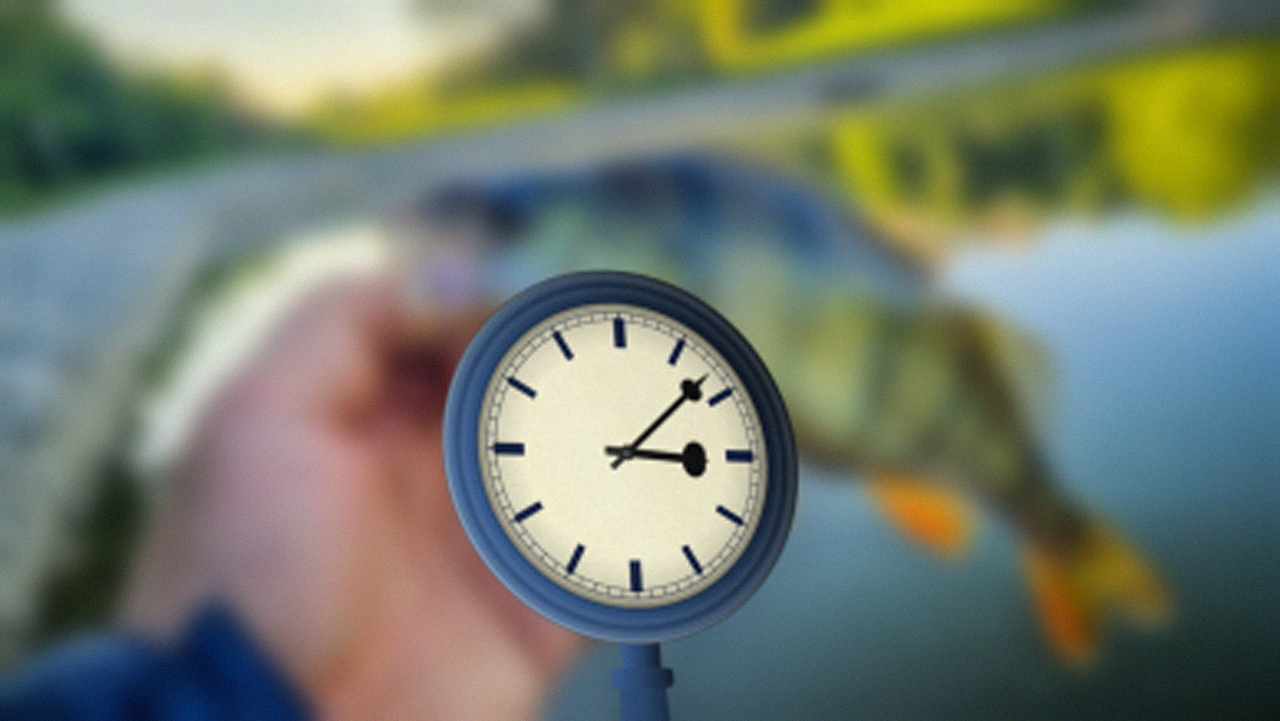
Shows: 3:08
